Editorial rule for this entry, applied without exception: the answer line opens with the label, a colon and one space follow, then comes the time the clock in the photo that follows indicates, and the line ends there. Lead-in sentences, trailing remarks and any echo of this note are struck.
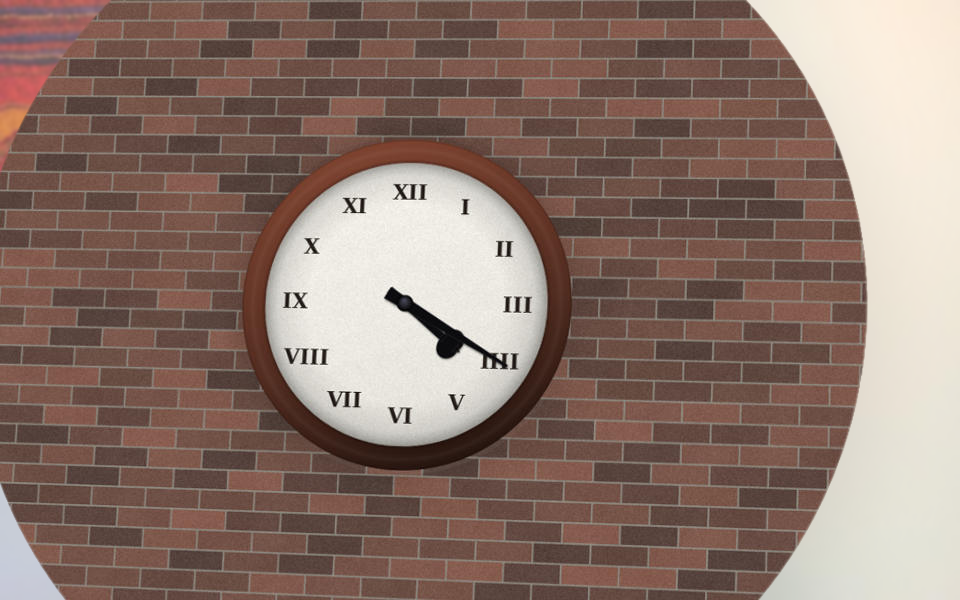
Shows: 4:20
